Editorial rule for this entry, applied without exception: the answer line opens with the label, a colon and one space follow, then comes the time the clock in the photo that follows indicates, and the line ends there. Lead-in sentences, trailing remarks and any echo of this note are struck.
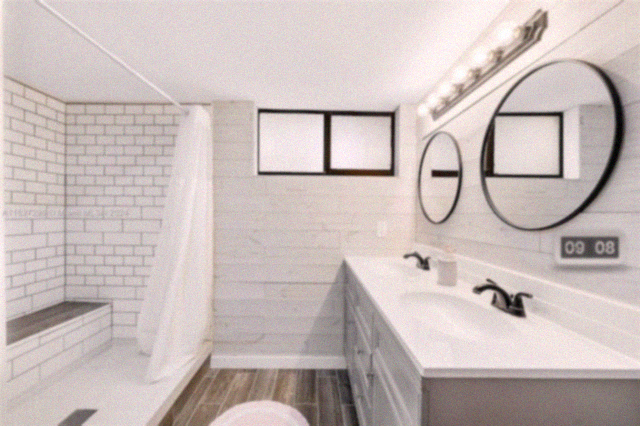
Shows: 9:08
